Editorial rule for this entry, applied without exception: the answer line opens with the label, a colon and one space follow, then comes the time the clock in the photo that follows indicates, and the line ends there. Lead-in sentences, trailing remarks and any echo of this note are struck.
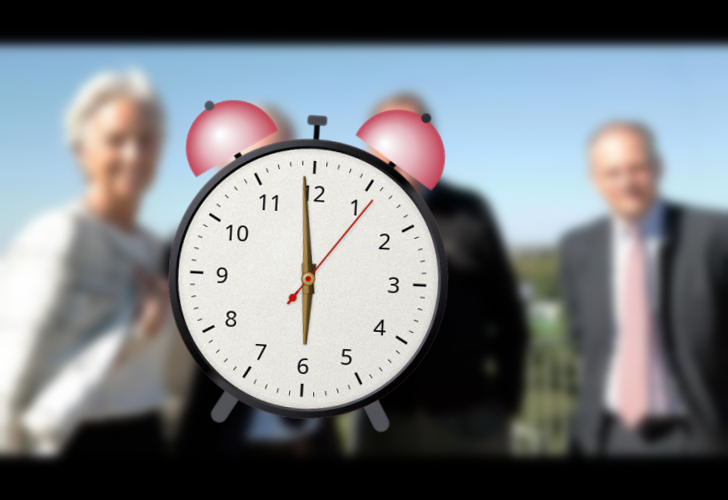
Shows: 5:59:06
